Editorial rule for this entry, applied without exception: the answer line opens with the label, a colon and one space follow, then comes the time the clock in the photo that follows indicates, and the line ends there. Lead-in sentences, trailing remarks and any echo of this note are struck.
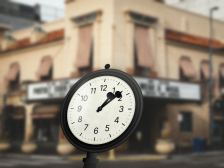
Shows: 1:08
